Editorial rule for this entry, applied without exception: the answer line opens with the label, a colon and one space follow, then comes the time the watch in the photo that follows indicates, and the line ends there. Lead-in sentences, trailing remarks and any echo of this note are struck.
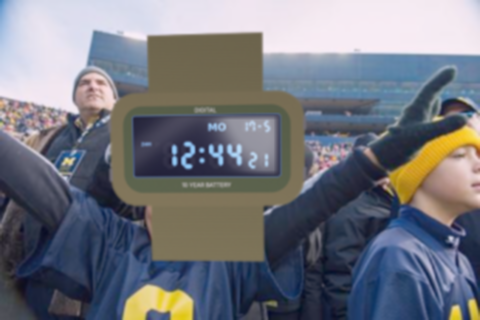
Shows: 12:44:21
